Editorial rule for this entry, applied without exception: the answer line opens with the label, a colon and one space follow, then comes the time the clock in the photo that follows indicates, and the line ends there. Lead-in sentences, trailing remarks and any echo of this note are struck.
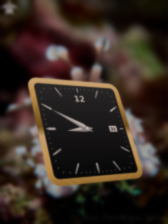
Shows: 8:50
